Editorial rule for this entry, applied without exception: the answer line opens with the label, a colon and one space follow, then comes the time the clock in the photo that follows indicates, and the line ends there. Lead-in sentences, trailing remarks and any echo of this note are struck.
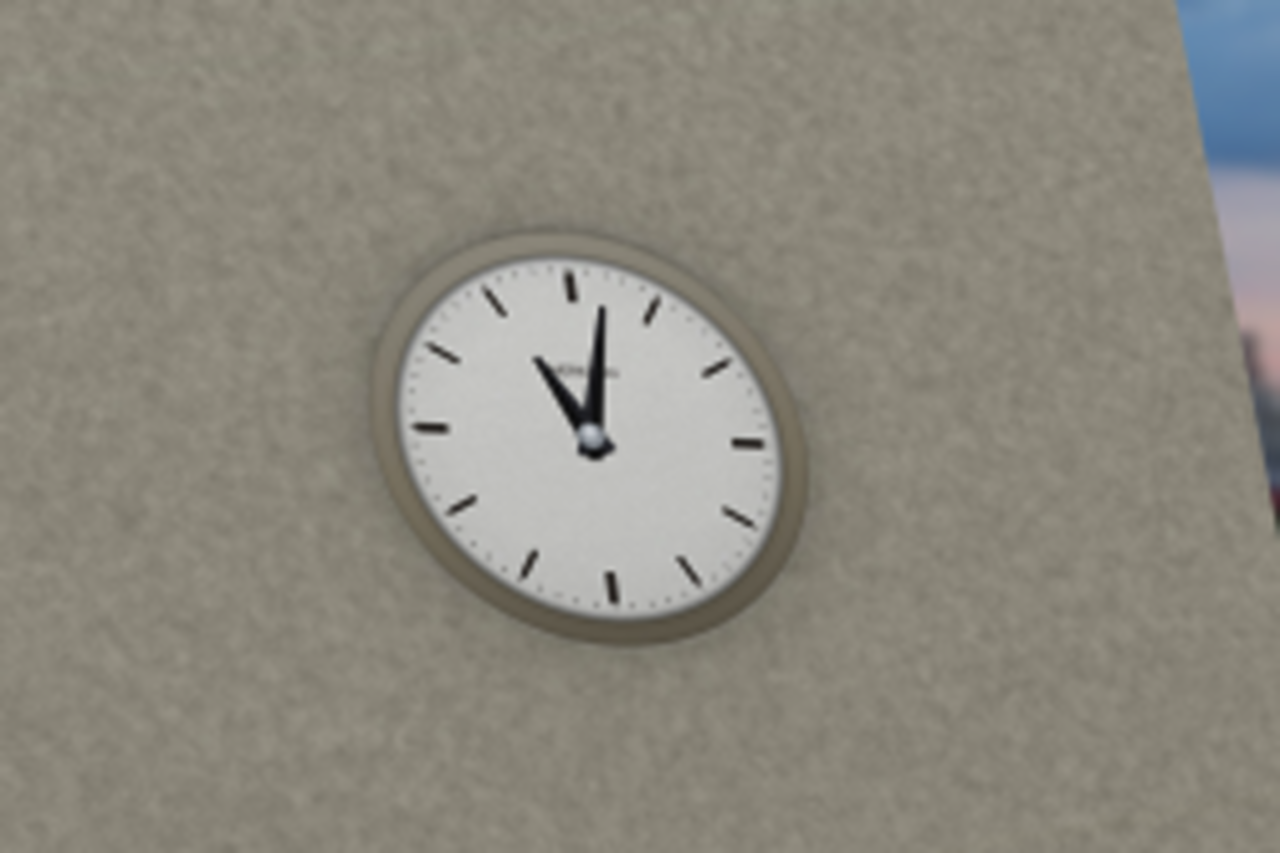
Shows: 11:02
